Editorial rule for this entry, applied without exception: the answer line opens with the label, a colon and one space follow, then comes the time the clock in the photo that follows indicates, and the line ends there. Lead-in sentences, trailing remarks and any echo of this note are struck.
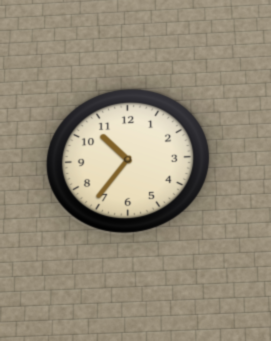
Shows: 10:36
